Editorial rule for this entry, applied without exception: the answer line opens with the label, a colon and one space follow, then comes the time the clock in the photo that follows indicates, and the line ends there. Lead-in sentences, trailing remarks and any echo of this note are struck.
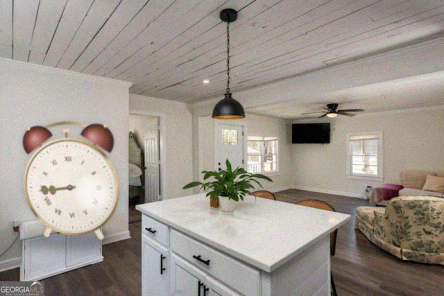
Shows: 8:44
